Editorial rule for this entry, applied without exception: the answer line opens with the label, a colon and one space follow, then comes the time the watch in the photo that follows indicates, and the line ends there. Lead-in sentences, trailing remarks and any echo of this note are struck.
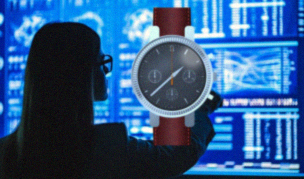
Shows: 1:38
